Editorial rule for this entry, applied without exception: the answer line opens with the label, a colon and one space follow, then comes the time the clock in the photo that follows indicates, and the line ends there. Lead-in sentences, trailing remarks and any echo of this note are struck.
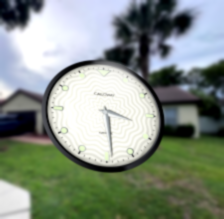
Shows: 3:29
